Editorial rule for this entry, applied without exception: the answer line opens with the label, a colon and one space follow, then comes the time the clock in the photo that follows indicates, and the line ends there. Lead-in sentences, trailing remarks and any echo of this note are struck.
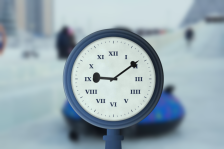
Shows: 9:09
